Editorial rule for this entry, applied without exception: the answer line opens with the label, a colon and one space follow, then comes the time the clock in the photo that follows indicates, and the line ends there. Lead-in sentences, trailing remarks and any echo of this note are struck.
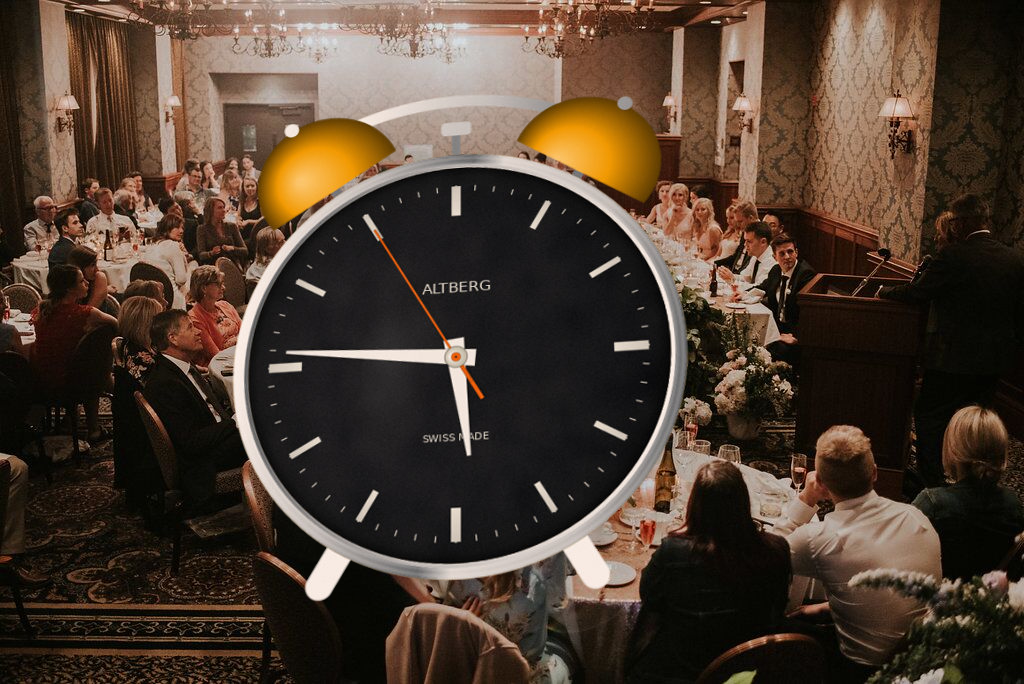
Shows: 5:45:55
